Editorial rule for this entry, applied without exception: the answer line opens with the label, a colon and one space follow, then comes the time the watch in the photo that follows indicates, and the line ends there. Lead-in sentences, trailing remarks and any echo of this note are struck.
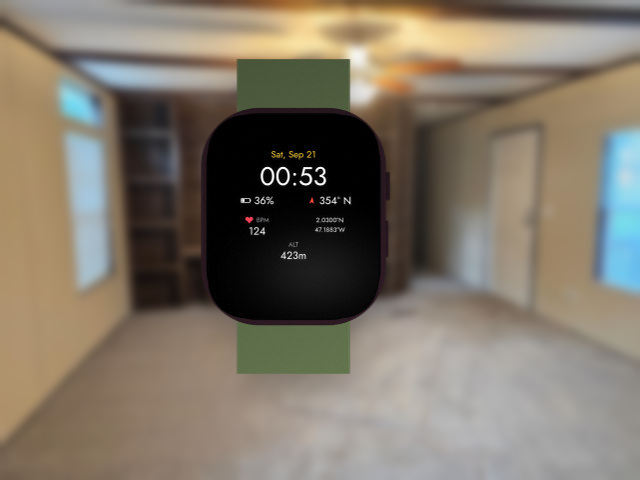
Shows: 0:53
